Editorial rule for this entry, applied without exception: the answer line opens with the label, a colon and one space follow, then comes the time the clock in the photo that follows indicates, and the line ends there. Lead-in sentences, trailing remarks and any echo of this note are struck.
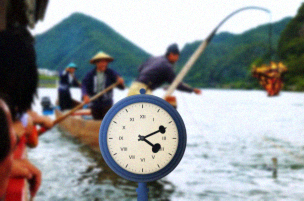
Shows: 4:11
